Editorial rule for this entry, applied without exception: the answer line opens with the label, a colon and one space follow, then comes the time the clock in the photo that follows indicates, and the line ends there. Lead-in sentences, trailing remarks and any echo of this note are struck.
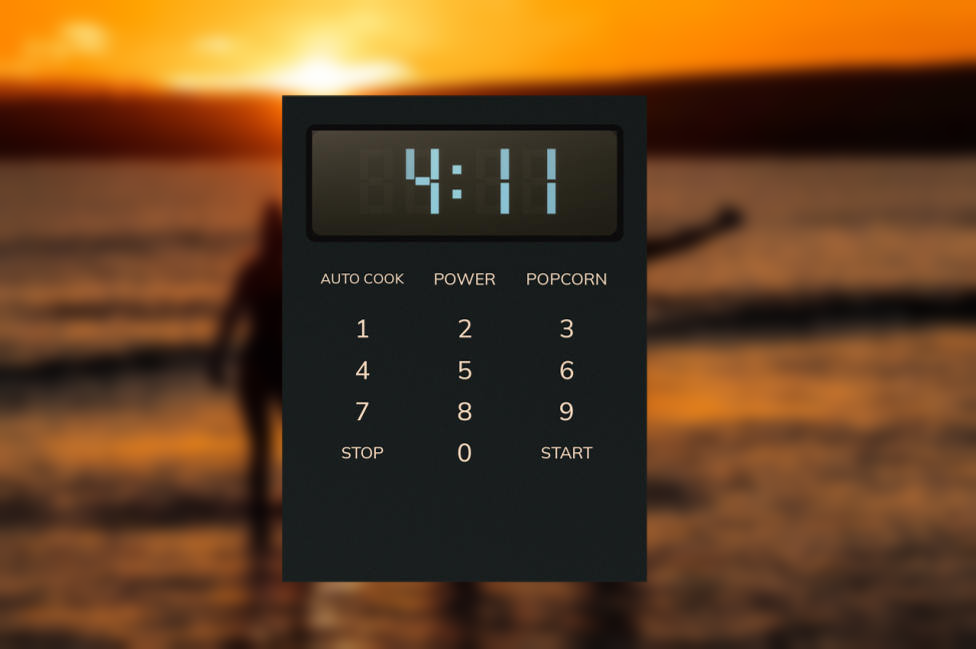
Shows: 4:11
